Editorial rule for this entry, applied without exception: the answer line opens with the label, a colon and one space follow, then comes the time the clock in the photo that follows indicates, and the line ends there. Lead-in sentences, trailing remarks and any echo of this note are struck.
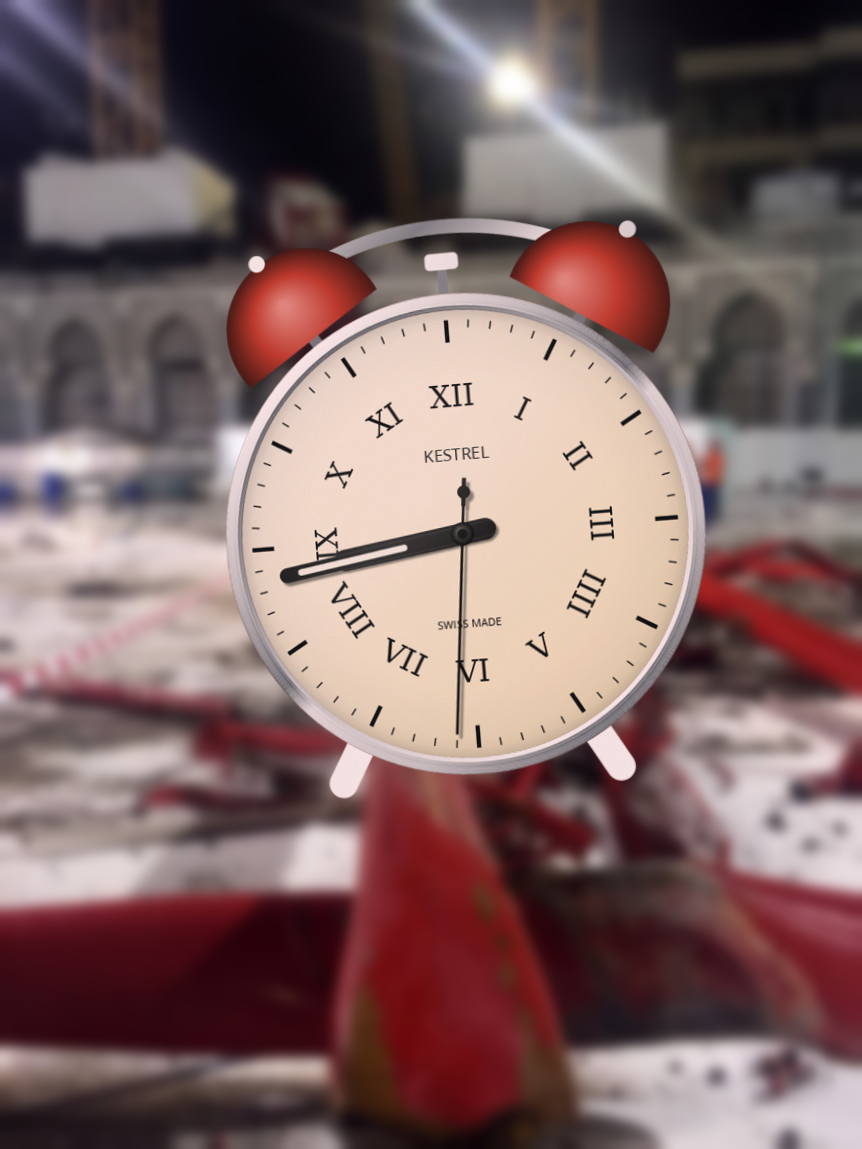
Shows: 8:43:31
